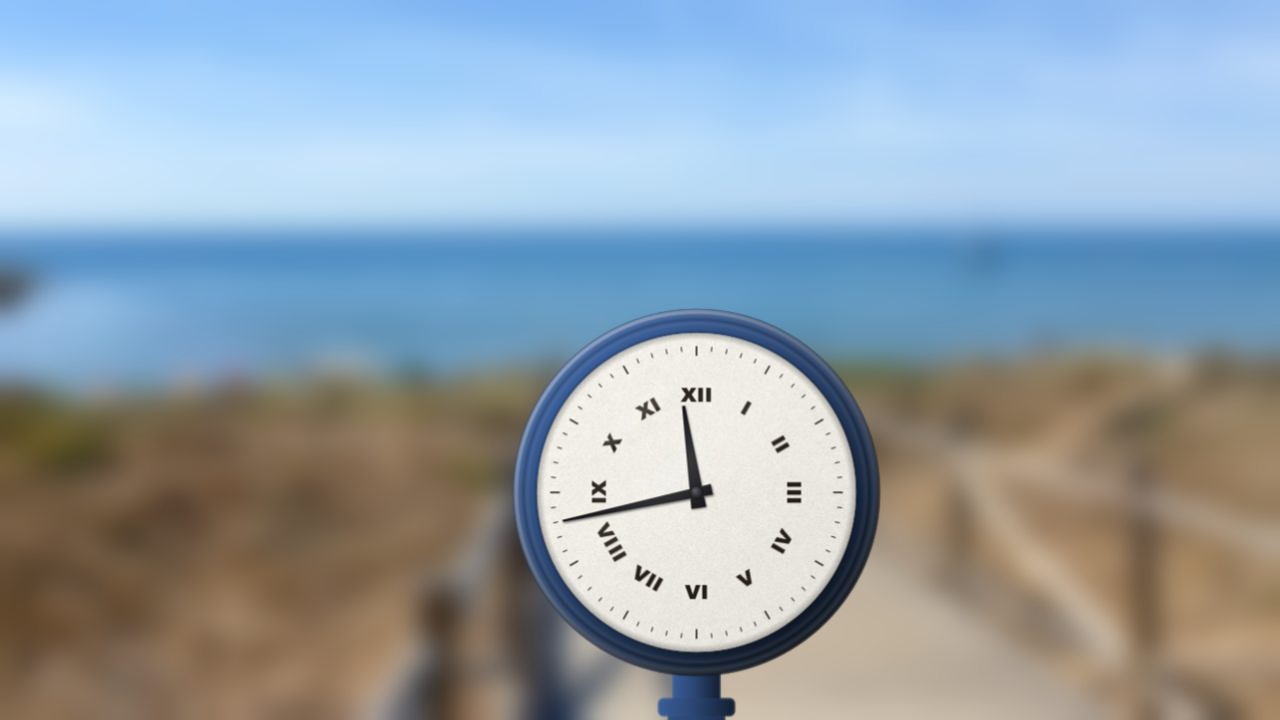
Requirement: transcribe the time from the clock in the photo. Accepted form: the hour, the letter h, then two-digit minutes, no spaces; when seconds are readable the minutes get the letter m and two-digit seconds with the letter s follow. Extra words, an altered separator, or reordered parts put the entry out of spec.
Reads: 11h43
